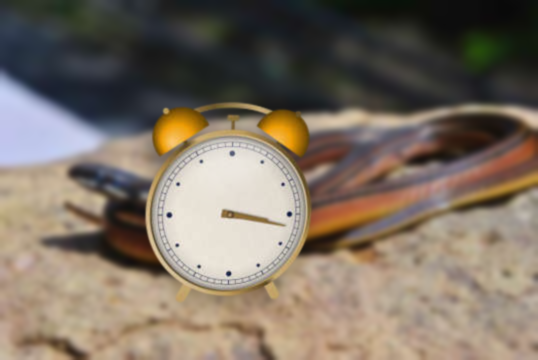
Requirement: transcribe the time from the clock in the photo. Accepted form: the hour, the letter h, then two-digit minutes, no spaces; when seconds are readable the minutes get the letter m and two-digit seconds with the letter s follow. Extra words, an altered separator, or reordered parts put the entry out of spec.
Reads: 3h17
